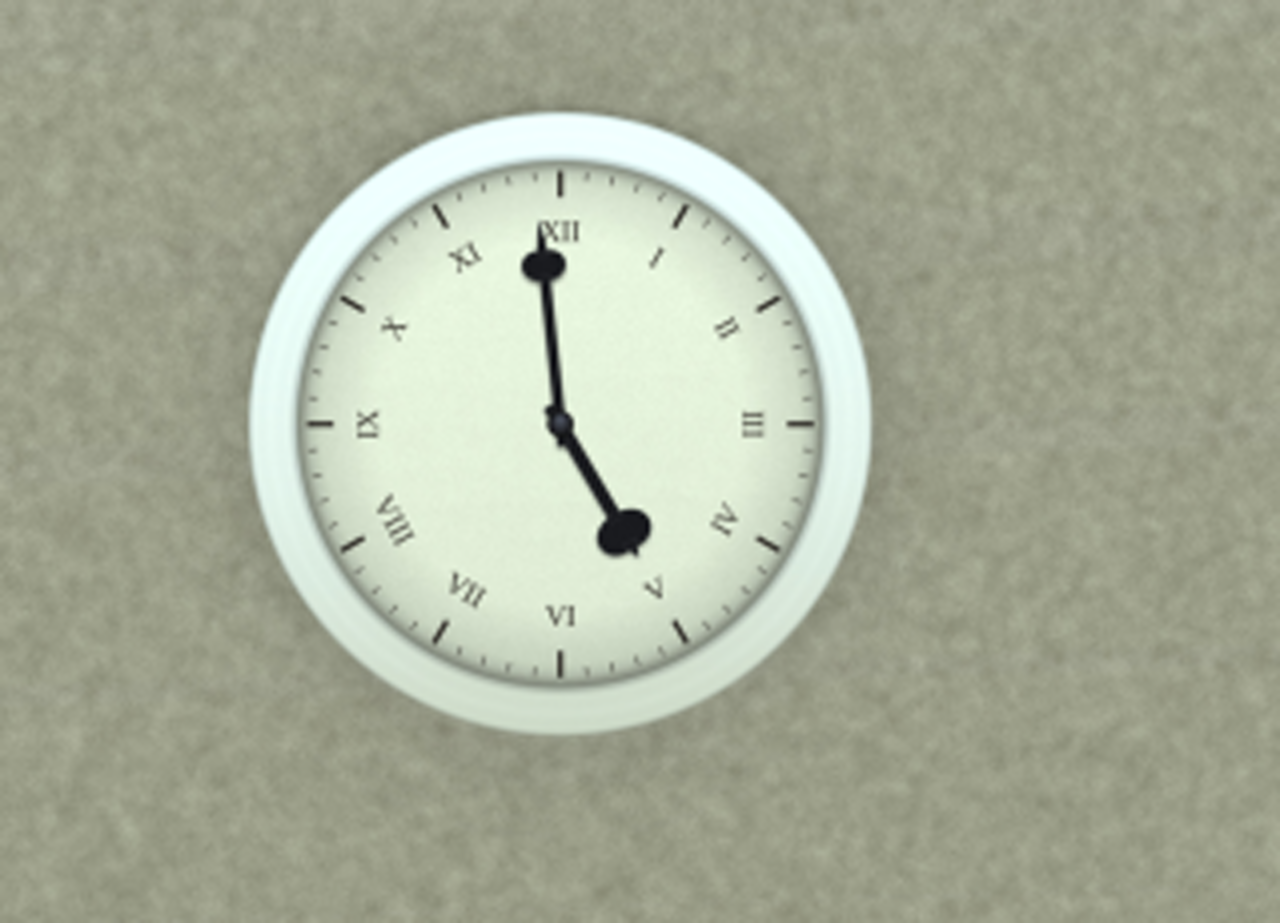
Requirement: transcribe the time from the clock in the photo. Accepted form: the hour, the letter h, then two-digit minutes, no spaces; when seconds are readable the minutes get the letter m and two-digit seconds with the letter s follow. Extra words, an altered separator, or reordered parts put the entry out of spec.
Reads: 4h59
